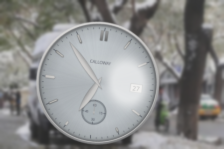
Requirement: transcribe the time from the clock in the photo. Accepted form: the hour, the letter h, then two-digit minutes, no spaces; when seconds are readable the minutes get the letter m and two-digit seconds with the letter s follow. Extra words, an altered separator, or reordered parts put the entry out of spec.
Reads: 6h53
